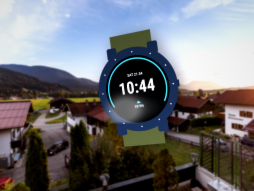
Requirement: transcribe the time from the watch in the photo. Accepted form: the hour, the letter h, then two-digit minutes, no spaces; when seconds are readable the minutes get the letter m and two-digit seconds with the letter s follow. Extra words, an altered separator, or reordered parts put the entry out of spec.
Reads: 10h44
